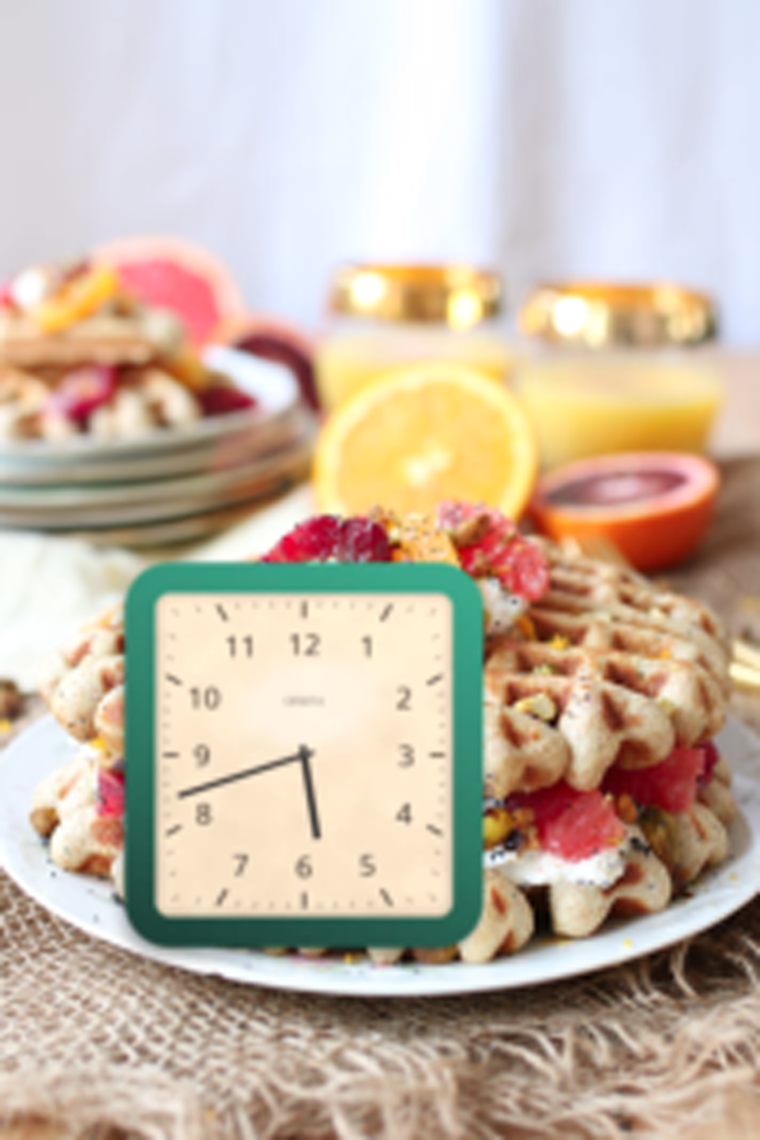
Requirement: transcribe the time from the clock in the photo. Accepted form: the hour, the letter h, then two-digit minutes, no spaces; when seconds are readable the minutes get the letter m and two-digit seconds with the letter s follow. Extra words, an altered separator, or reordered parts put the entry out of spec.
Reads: 5h42
